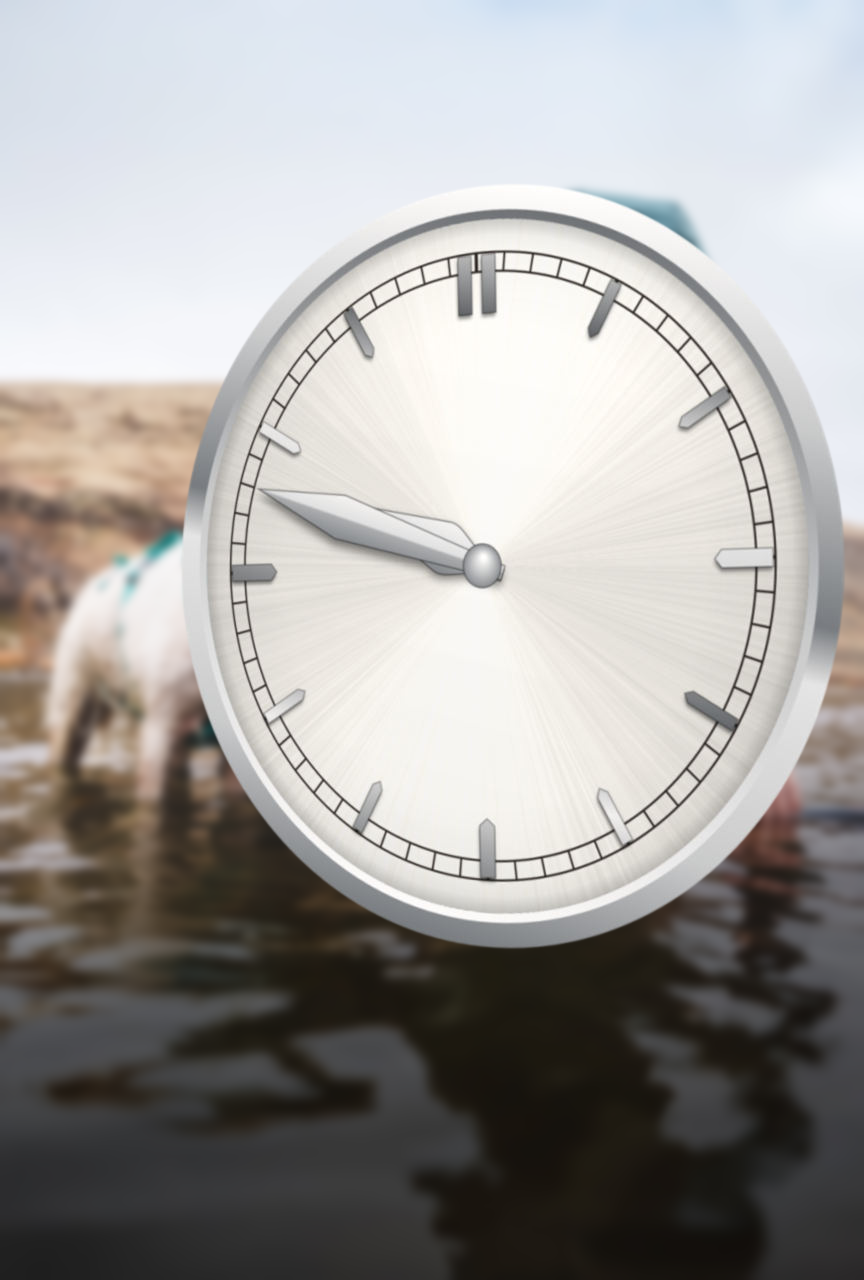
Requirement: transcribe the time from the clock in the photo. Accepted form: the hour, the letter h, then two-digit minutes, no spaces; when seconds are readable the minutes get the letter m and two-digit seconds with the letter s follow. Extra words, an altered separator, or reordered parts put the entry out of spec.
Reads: 9h48
